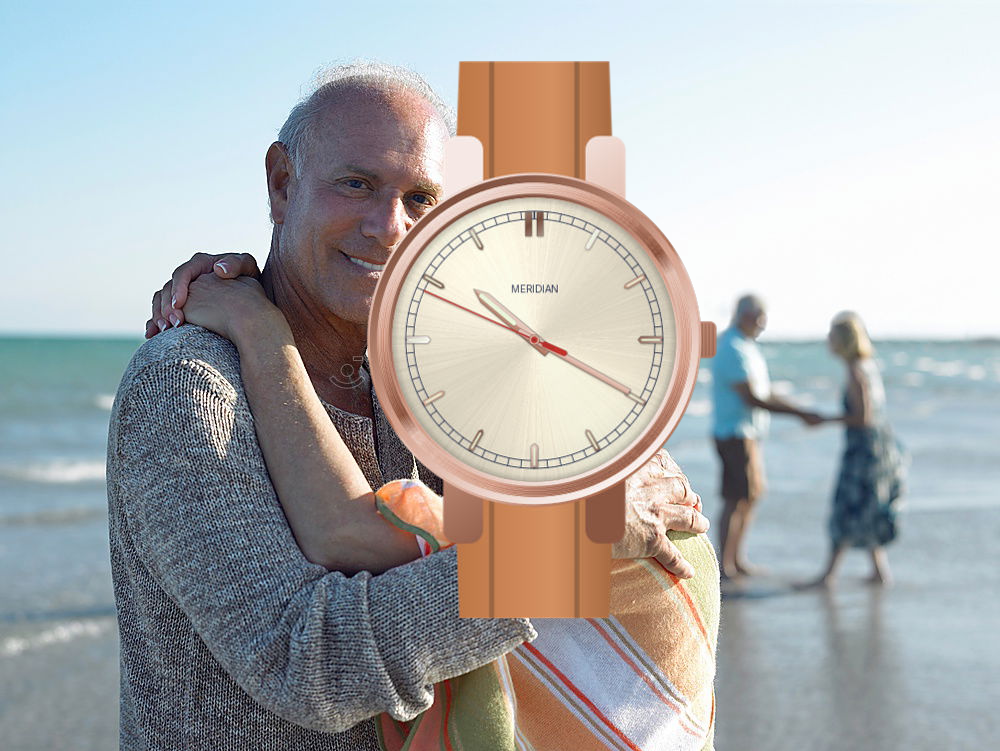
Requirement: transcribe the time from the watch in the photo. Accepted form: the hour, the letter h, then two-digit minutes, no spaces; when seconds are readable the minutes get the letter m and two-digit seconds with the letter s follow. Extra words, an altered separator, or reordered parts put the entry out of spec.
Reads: 10h19m49s
